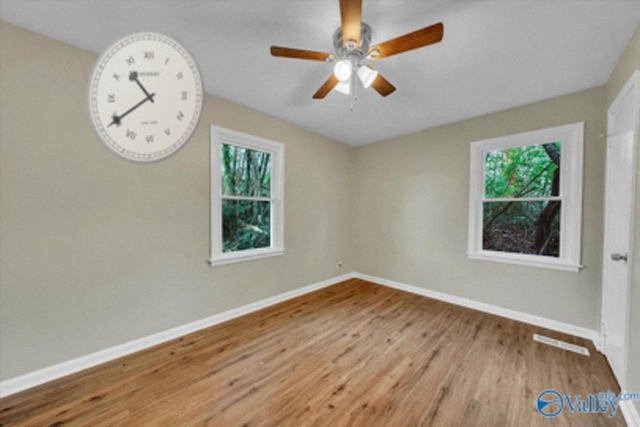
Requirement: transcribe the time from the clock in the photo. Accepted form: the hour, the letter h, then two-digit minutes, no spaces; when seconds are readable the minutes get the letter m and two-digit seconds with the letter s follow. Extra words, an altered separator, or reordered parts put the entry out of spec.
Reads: 10h40
